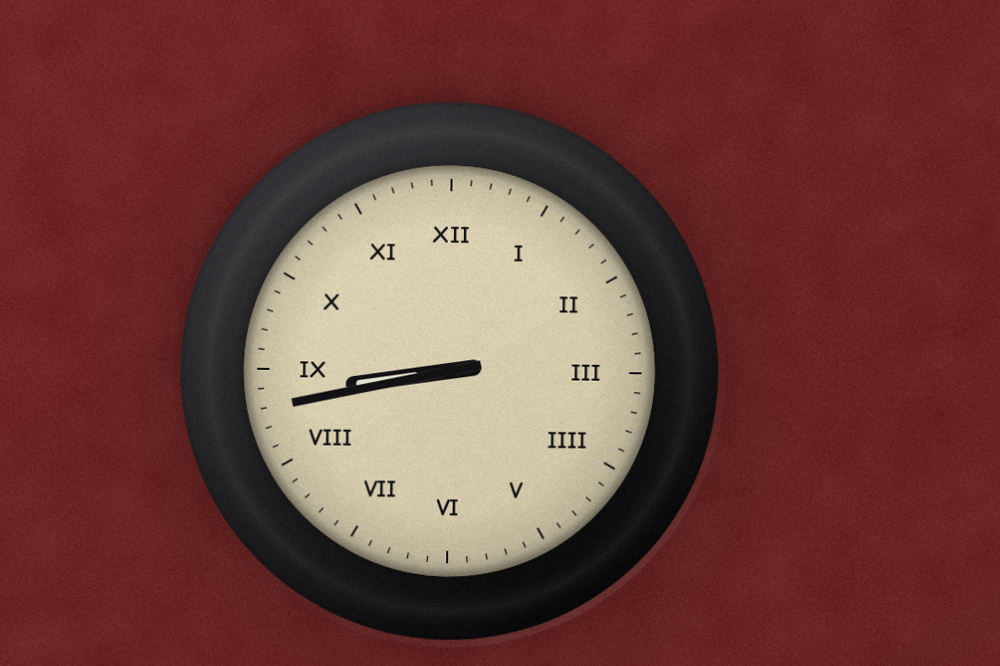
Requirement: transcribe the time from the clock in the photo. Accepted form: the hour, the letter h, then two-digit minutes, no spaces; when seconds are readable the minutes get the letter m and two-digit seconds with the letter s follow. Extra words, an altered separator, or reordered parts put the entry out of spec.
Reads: 8h43
